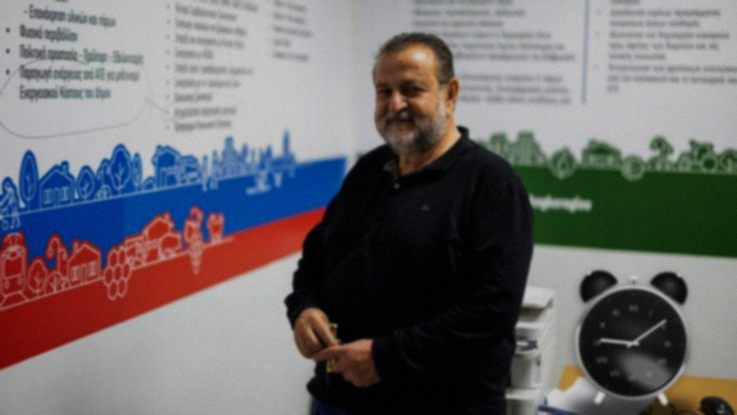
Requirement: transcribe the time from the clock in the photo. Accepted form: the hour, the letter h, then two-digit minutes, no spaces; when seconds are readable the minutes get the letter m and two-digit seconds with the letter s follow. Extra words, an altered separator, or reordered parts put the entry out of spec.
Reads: 9h09
